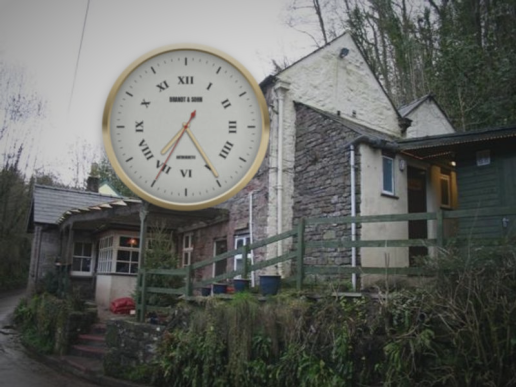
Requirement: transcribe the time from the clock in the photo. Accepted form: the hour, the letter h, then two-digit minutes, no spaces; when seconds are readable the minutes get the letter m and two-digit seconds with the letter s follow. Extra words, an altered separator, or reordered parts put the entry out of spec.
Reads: 7h24m35s
